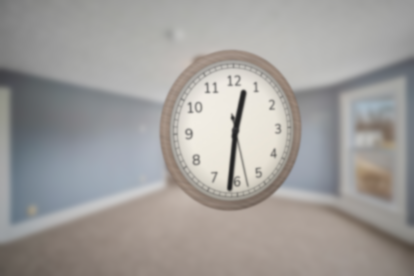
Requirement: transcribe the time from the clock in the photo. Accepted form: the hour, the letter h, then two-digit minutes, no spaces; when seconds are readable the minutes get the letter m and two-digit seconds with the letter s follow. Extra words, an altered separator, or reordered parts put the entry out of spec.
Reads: 12h31m28s
